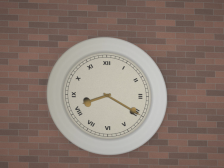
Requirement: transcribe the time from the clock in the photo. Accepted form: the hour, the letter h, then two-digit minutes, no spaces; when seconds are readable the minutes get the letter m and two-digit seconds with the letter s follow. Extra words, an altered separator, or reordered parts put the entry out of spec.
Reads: 8h20
